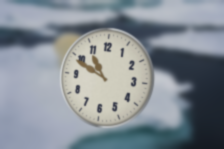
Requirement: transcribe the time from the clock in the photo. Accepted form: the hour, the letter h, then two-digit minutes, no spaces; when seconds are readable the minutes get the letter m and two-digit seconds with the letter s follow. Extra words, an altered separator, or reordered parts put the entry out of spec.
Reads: 10h49
